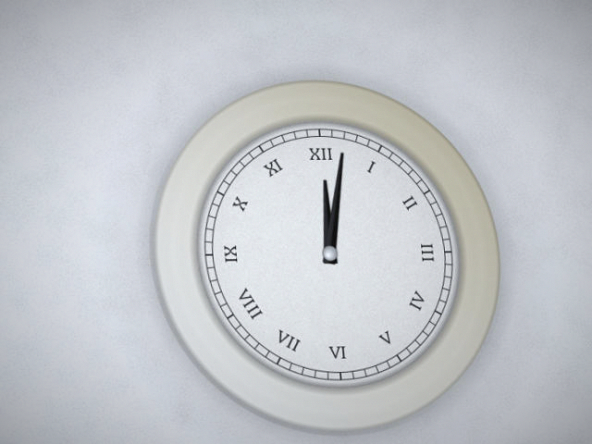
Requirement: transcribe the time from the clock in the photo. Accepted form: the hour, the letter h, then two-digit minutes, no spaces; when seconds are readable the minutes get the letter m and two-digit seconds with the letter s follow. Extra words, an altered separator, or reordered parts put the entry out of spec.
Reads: 12h02
